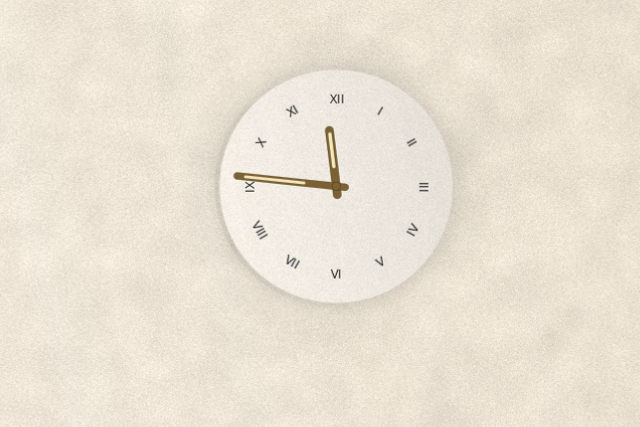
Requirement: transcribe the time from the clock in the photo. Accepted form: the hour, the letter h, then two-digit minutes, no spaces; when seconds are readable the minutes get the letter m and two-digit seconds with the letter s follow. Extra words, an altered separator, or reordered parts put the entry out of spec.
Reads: 11h46
